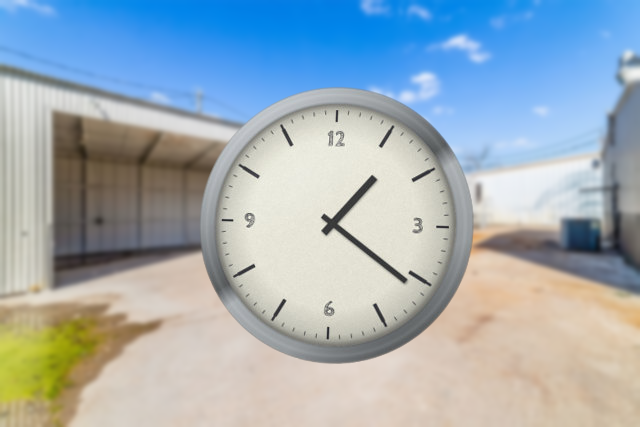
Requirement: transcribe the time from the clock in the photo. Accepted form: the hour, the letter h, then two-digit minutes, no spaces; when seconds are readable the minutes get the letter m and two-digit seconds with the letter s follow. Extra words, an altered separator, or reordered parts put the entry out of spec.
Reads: 1h21
